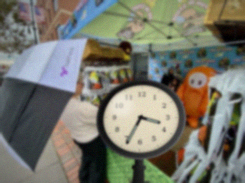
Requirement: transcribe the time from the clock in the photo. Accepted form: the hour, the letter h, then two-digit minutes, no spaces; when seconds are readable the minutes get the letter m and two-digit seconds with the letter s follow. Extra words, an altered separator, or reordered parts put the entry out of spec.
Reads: 3h34
